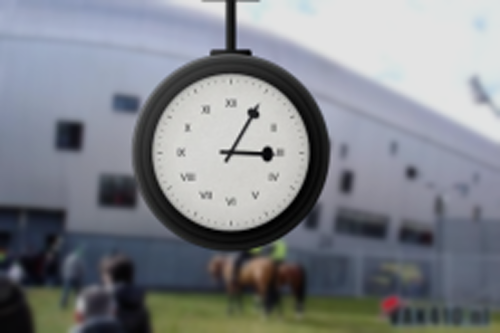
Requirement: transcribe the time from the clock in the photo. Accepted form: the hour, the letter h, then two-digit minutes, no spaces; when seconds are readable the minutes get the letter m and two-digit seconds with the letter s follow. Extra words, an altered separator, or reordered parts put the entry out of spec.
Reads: 3h05
